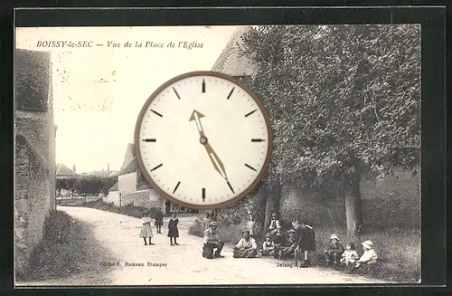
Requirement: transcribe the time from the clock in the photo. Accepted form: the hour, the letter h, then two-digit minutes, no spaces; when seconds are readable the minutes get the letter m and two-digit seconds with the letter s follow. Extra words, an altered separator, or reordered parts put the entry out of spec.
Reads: 11h25
